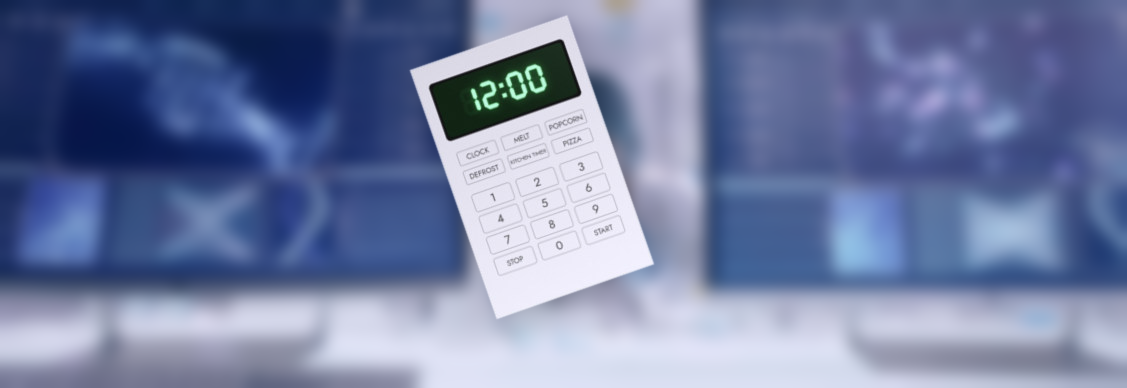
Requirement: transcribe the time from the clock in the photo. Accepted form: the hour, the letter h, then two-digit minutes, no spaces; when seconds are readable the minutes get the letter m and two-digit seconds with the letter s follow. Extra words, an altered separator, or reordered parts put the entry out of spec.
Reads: 12h00
